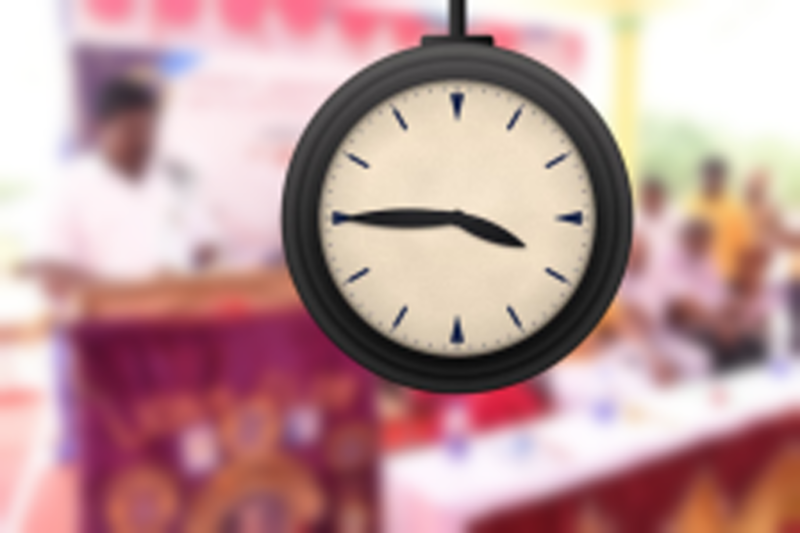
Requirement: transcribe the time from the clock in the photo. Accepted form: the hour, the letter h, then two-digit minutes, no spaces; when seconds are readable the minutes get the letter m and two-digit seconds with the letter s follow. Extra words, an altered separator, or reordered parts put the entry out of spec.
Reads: 3h45
